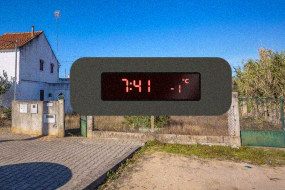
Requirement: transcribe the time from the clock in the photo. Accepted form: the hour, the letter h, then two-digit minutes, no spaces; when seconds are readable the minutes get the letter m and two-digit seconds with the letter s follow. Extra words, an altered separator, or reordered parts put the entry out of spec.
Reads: 7h41
